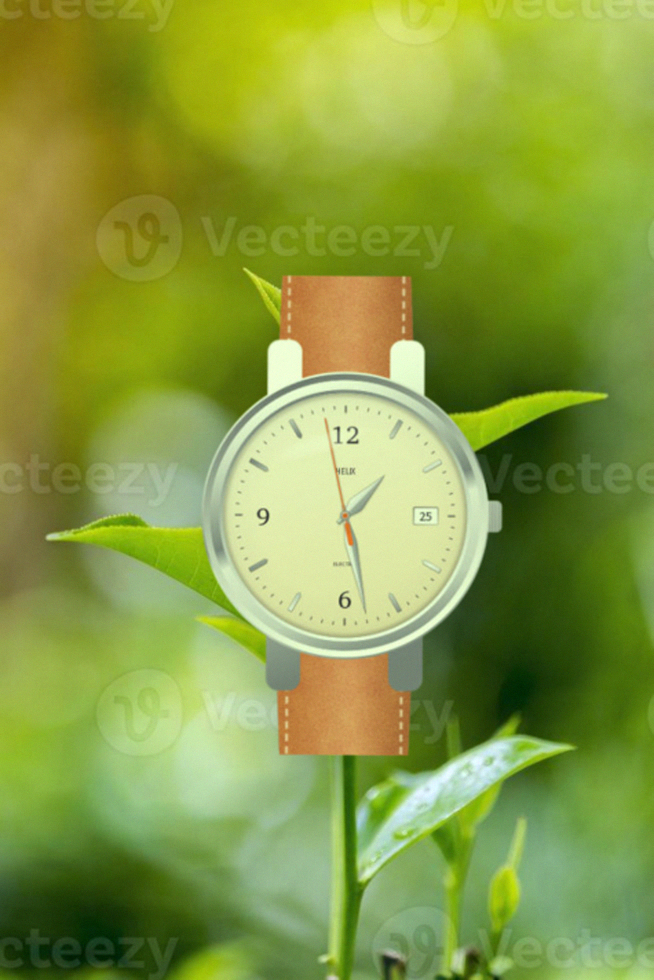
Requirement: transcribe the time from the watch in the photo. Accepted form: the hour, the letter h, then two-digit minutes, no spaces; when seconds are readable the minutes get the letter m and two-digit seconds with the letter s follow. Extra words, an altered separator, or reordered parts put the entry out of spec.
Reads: 1h27m58s
